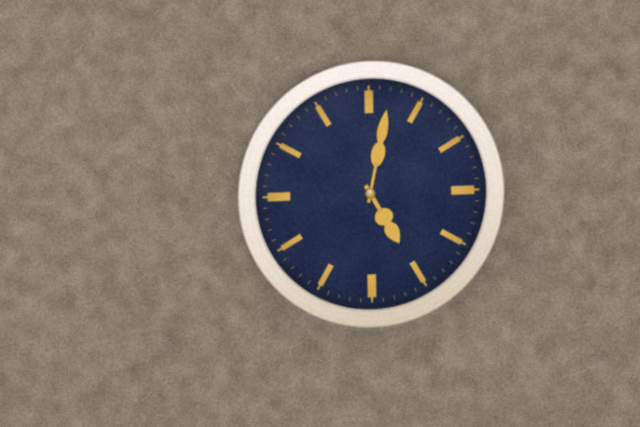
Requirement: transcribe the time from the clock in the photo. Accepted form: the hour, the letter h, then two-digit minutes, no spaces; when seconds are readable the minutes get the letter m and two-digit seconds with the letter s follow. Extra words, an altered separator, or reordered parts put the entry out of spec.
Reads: 5h02
